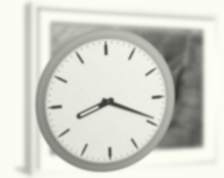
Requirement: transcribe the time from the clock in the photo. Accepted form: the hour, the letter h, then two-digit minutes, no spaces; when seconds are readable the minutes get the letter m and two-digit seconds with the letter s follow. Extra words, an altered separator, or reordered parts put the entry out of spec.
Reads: 8h19
